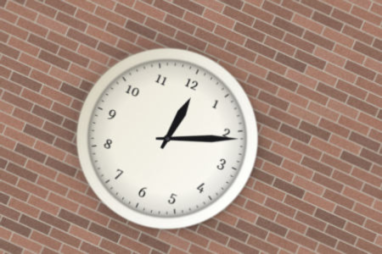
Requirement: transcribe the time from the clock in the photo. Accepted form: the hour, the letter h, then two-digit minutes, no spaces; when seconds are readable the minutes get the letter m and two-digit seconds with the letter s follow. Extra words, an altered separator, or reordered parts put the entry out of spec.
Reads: 12h11
